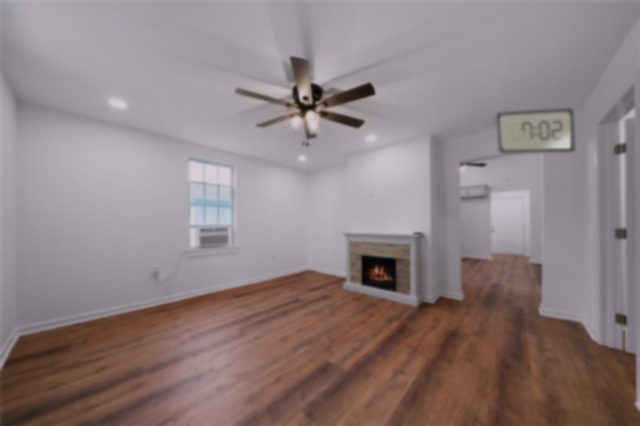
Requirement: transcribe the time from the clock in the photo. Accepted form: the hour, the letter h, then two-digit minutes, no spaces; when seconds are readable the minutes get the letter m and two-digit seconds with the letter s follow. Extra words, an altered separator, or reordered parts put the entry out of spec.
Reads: 7h02
